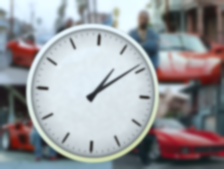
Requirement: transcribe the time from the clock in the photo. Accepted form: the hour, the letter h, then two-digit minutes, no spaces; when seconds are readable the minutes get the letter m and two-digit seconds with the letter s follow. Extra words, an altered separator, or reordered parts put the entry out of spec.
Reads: 1h09
